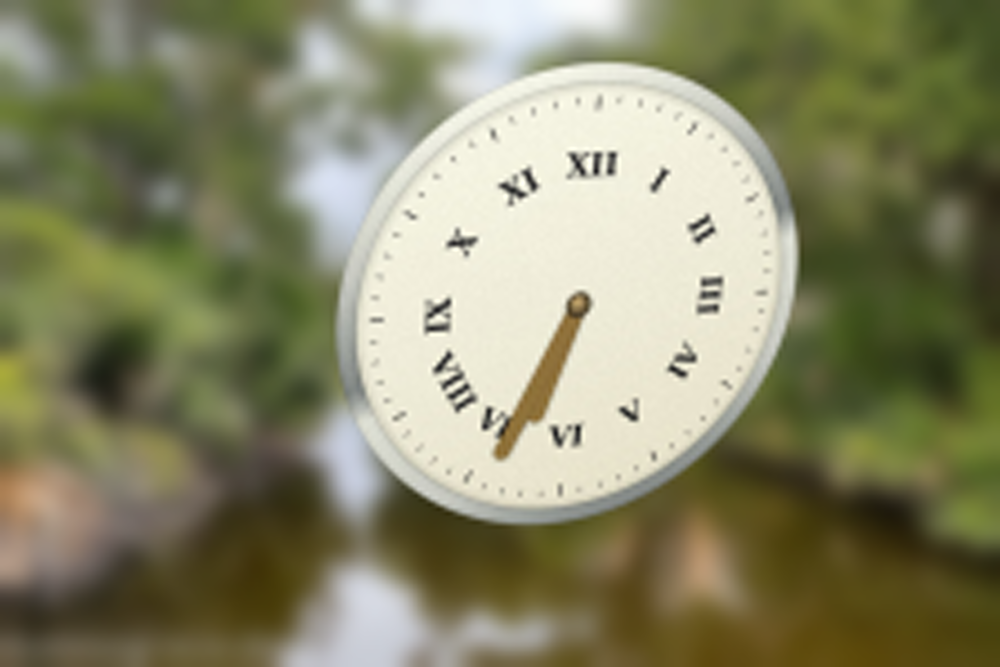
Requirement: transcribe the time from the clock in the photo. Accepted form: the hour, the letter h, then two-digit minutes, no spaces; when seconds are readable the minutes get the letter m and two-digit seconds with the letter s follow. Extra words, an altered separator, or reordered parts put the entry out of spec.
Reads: 6h34
